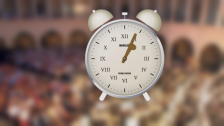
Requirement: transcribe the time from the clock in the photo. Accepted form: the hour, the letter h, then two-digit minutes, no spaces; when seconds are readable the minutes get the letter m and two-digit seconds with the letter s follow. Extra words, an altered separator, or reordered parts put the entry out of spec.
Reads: 1h04
